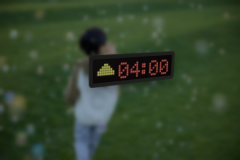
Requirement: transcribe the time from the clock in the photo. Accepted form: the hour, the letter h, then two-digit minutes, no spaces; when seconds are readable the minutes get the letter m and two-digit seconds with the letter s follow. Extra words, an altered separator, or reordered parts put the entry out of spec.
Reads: 4h00
